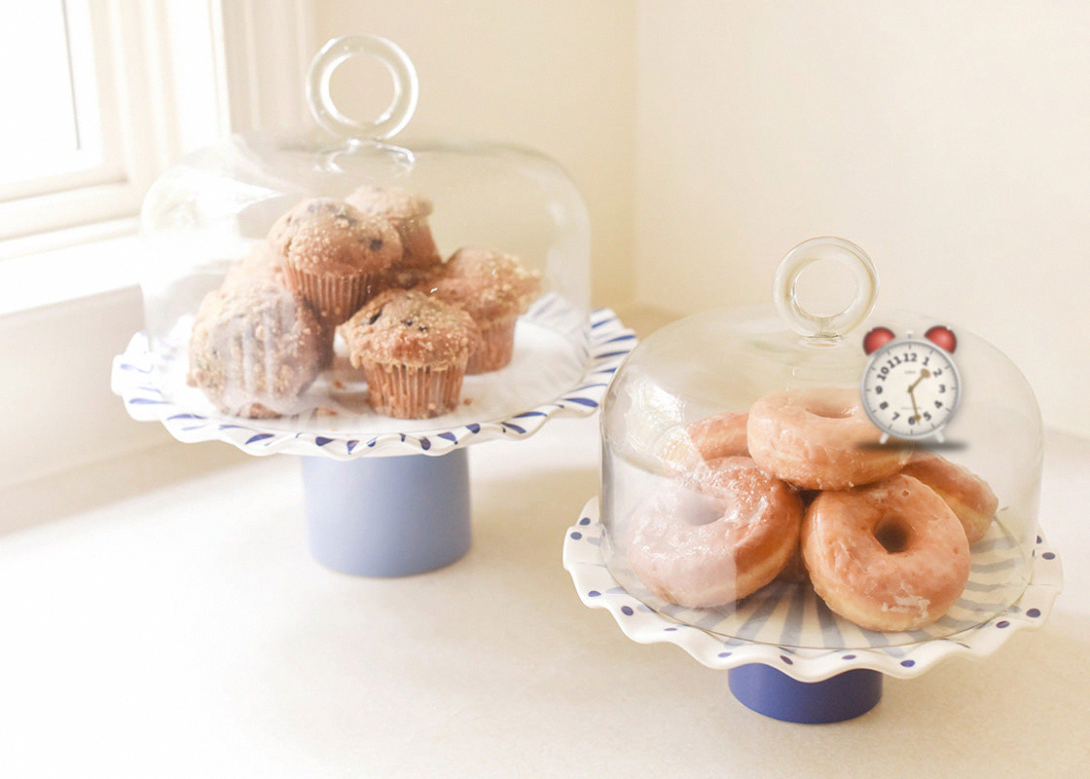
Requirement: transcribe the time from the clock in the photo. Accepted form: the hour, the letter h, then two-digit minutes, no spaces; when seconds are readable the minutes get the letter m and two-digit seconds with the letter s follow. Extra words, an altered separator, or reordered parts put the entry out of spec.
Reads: 1h28
